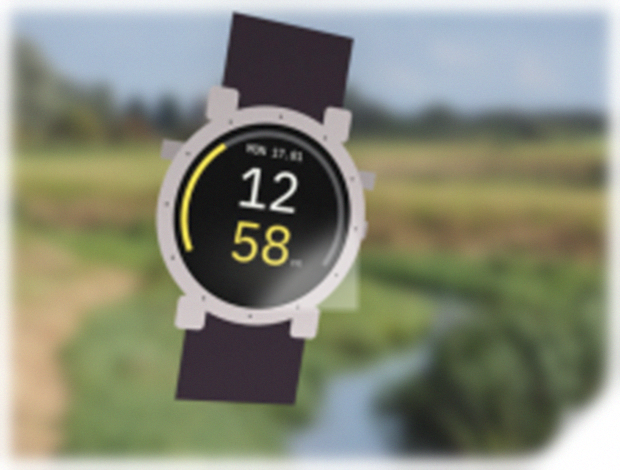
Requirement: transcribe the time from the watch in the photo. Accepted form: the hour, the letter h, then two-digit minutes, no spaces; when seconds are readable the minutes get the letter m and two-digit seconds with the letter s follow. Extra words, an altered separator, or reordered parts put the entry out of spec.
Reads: 12h58
